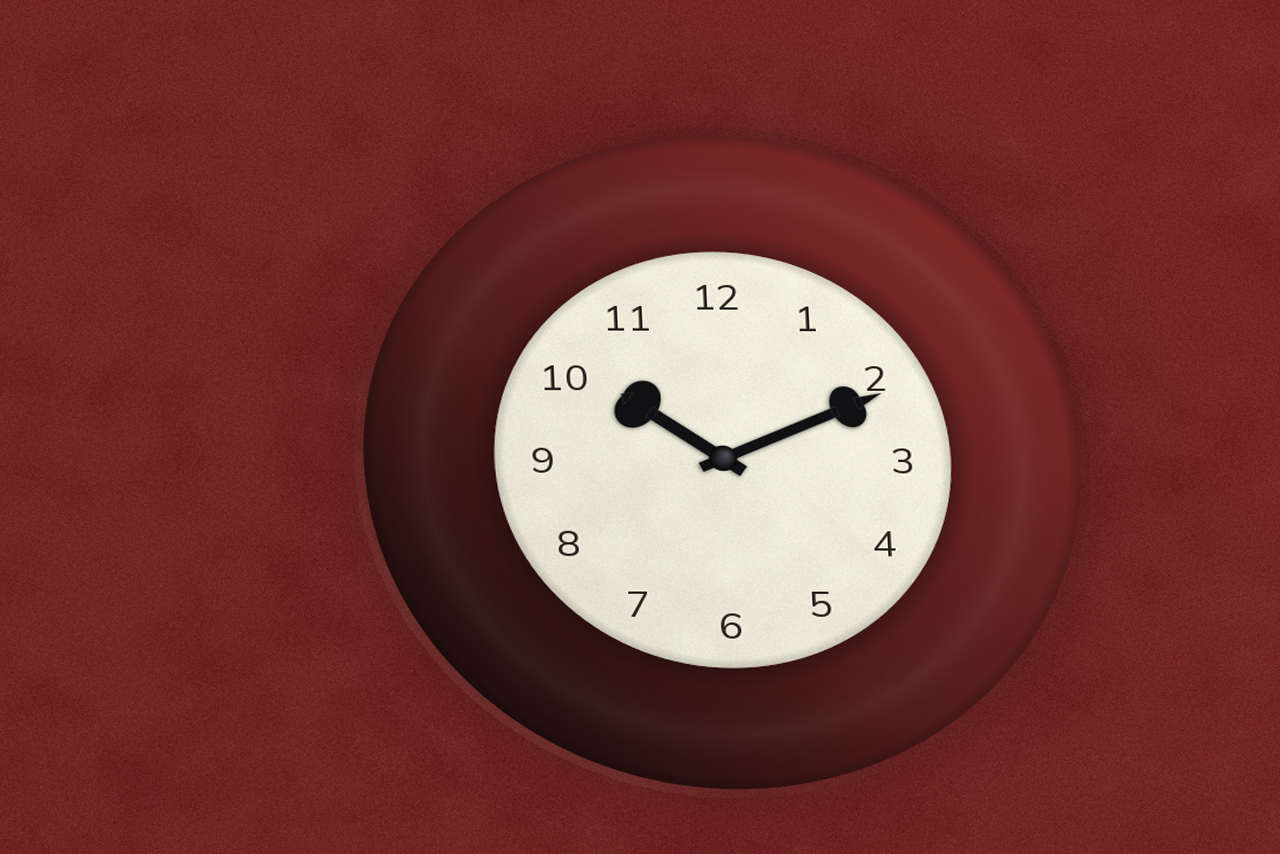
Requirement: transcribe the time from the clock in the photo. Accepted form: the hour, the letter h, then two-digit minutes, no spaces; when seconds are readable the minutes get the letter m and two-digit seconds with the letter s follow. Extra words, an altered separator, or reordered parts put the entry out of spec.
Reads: 10h11
